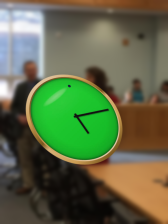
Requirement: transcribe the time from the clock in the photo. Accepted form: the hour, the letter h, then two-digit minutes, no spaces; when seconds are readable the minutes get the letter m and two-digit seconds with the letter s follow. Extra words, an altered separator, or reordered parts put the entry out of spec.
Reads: 5h13
